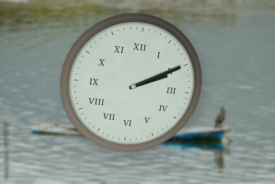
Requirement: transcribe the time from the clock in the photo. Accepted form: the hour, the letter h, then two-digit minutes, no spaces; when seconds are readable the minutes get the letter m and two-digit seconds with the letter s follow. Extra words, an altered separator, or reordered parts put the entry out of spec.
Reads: 2h10
